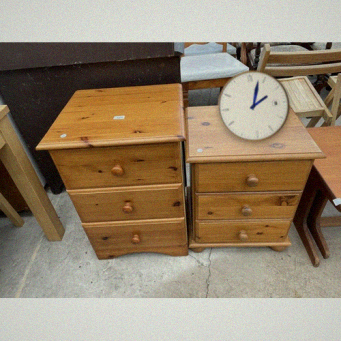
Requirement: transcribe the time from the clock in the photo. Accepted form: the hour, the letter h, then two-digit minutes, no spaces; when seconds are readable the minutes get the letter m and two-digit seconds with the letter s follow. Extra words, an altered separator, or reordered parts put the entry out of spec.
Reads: 2h03
